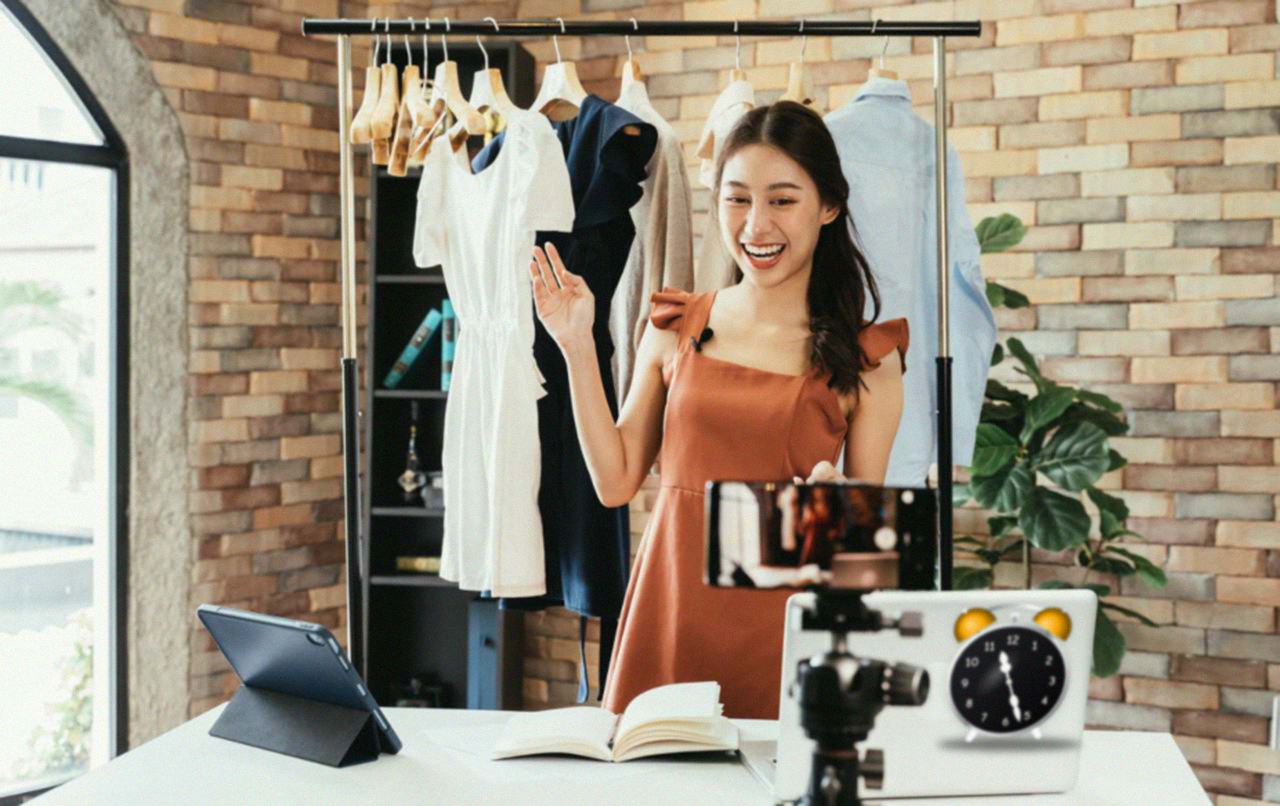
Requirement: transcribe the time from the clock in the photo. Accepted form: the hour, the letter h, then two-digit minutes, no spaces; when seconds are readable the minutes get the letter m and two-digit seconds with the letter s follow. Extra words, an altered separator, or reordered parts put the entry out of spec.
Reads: 11h27
